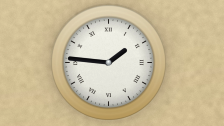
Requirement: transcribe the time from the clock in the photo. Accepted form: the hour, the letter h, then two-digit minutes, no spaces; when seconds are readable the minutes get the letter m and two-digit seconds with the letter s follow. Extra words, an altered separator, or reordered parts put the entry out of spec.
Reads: 1h46
